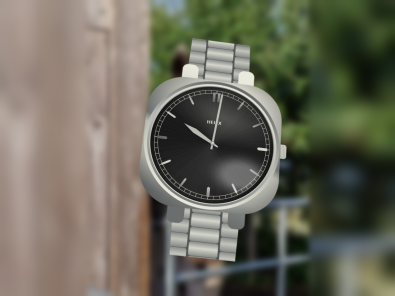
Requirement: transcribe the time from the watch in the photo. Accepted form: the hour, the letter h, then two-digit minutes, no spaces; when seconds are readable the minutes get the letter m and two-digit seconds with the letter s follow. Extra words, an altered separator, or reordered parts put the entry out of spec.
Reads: 10h01
